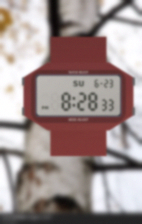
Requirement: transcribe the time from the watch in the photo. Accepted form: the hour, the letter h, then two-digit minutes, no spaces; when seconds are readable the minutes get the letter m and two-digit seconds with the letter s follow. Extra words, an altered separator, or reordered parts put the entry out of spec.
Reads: 8h28m33s
